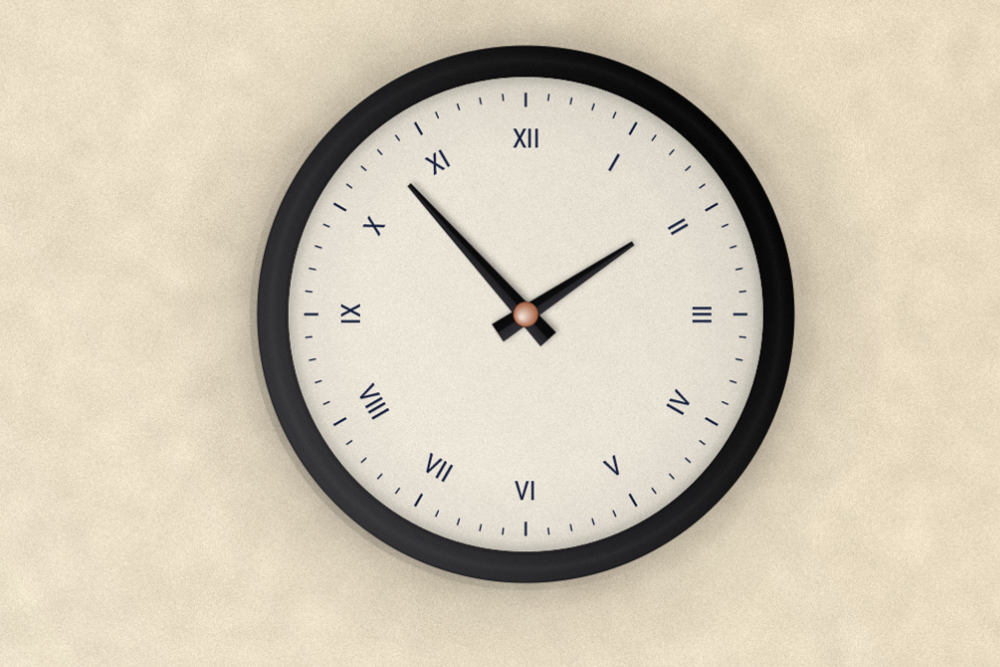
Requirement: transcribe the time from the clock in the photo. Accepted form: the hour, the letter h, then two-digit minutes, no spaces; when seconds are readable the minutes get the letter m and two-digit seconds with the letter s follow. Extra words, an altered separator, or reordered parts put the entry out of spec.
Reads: 1h53
